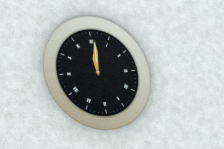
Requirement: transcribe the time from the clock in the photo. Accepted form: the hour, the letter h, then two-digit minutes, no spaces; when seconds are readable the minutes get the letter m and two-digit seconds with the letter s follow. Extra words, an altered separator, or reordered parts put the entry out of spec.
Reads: 12h01
